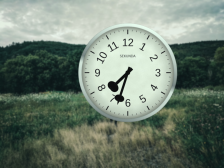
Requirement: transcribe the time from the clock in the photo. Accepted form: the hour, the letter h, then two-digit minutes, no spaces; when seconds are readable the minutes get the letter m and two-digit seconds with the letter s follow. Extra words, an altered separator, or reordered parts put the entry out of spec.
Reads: 7h33
